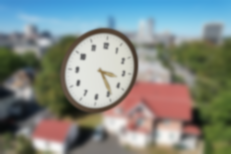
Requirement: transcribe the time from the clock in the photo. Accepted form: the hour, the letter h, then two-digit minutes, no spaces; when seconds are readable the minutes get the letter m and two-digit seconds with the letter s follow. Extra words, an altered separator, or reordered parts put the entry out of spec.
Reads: 3h24
